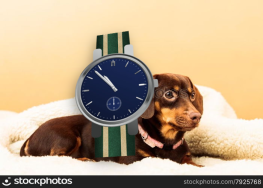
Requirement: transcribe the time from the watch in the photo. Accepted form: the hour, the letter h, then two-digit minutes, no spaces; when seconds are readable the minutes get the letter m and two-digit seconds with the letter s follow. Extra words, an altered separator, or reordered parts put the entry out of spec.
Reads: 10h53
